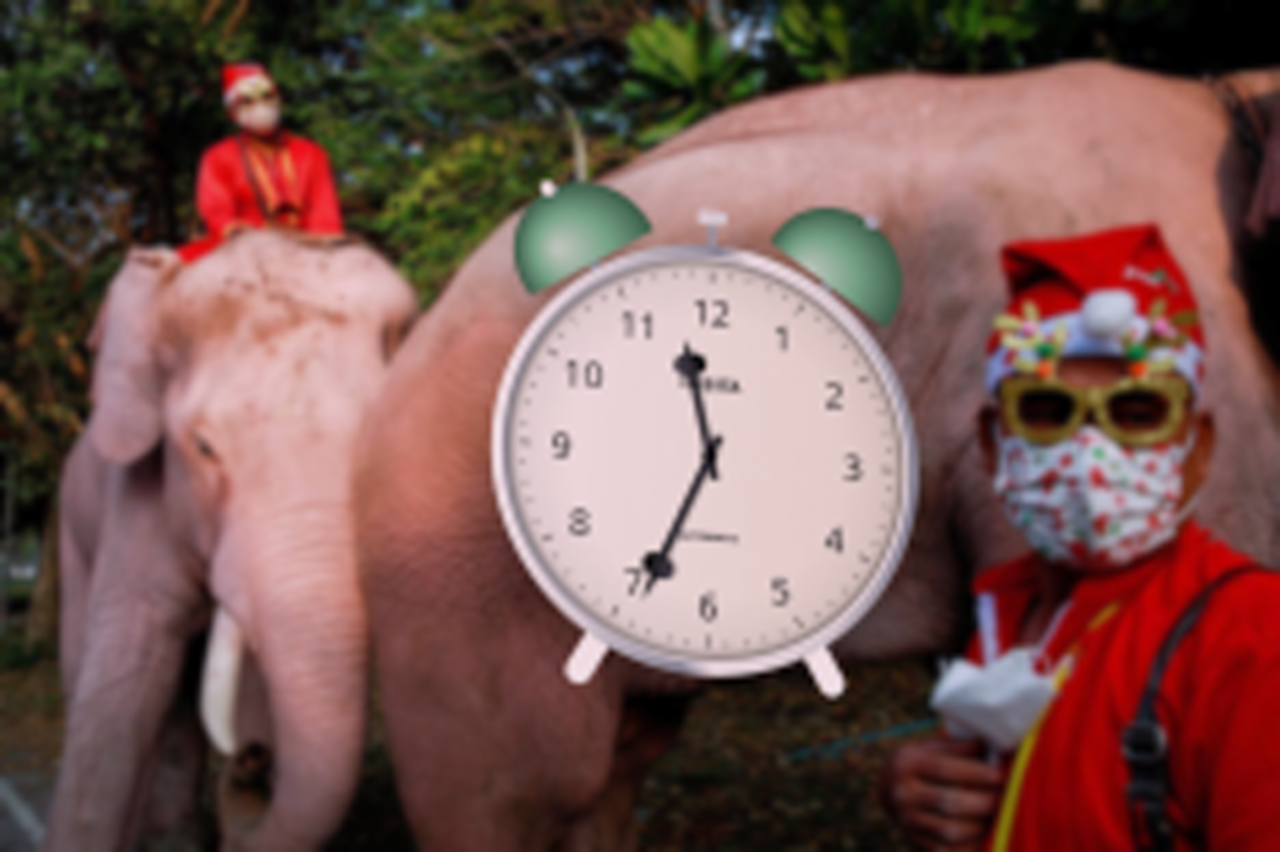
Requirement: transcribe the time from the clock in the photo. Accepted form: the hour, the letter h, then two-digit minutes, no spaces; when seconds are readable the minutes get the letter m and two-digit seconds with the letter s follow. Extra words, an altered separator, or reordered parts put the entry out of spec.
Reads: 11h34
